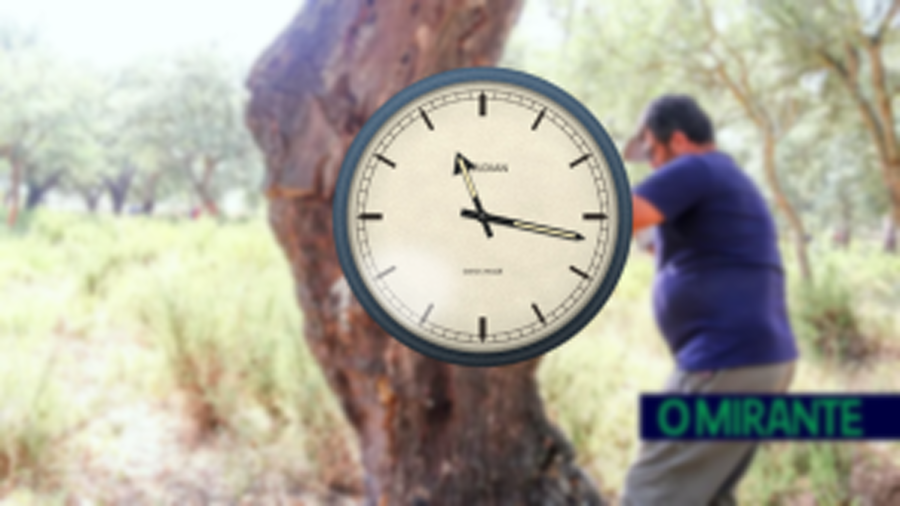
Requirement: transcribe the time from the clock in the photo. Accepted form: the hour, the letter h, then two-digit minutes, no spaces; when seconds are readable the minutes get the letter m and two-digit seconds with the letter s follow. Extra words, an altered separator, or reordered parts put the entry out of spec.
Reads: 11h17
